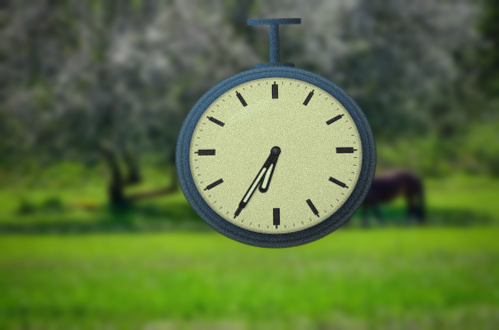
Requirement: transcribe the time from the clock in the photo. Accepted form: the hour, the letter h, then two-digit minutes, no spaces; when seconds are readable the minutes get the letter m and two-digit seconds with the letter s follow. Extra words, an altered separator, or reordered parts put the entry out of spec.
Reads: 6h35
